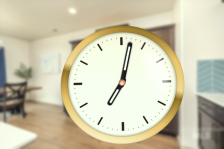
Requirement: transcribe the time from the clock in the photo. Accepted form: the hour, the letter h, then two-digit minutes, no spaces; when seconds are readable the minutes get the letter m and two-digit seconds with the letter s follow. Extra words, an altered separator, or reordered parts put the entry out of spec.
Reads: 7h02
